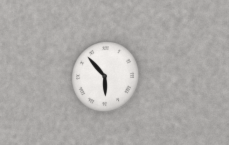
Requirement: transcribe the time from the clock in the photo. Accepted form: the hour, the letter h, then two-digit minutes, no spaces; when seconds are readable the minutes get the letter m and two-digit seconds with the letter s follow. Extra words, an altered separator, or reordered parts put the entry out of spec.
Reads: 5h53
